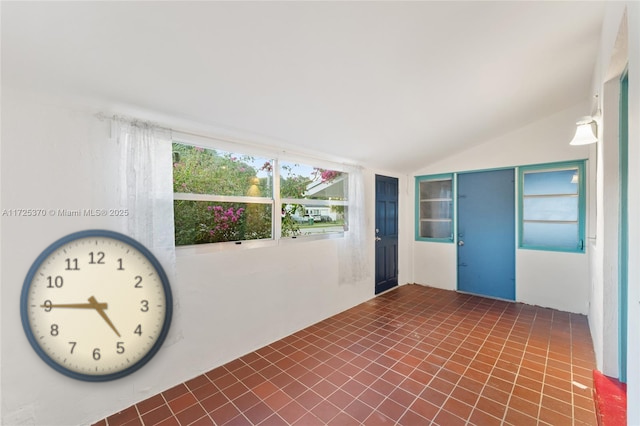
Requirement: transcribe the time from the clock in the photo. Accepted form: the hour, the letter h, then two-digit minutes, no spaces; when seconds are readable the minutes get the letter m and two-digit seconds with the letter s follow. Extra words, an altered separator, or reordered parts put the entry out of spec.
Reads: 4h45
